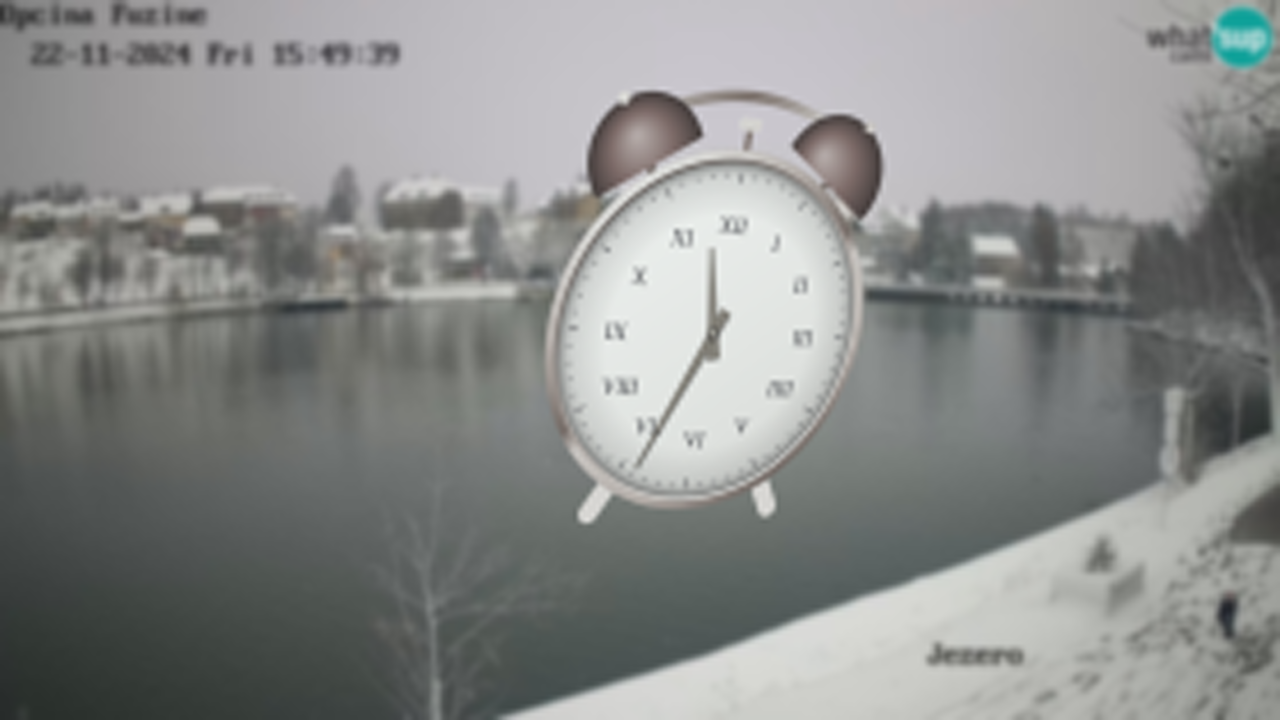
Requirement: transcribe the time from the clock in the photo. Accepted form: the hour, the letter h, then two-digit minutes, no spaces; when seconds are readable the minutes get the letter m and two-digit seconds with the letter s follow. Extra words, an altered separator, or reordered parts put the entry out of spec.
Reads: 11h34
